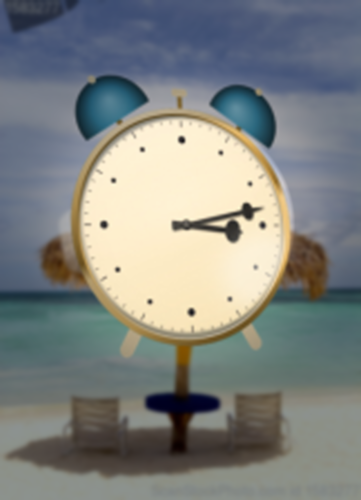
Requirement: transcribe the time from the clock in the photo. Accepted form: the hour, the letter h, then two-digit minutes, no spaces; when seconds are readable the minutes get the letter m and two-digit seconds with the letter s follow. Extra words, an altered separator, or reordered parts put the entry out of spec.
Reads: 3h13
